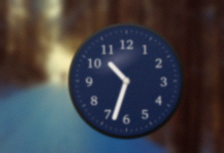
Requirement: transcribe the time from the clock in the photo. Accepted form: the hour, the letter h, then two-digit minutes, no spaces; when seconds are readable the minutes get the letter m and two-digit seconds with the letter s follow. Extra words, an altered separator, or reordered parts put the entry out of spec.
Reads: 10h33
